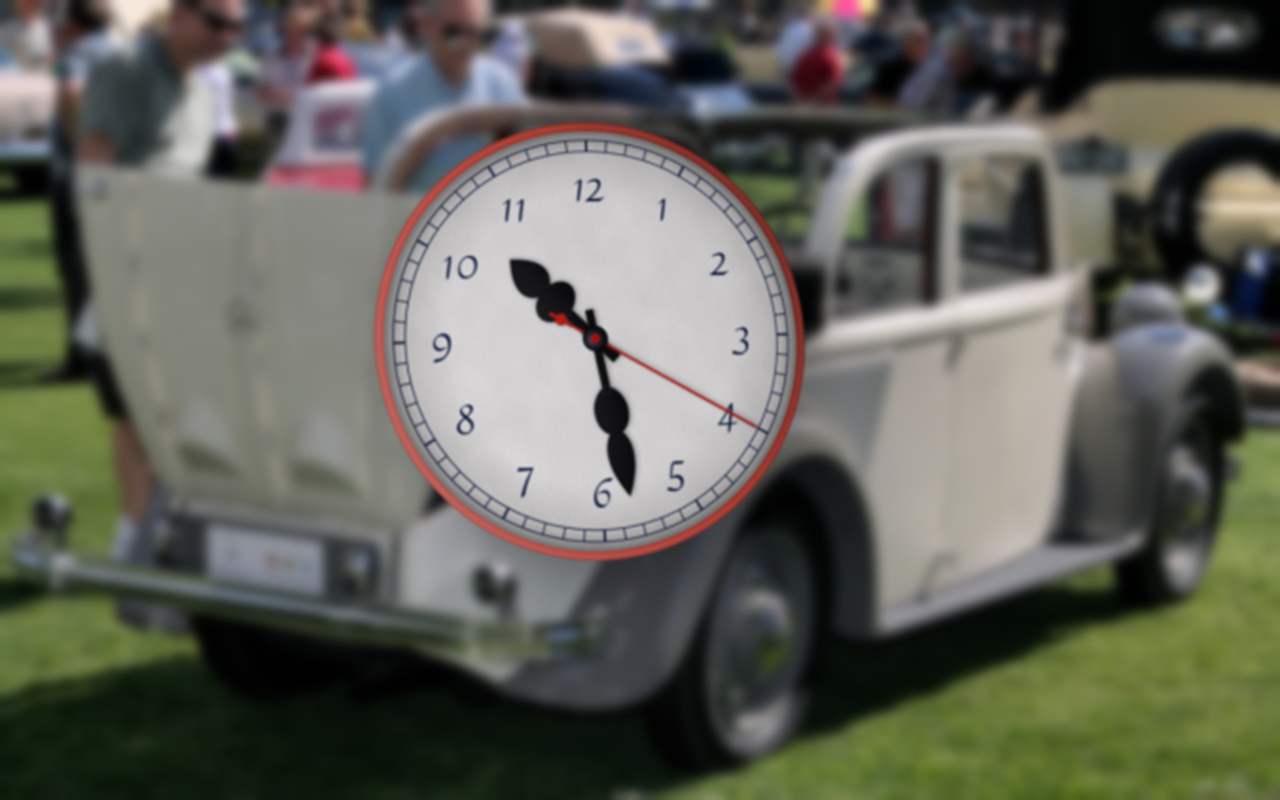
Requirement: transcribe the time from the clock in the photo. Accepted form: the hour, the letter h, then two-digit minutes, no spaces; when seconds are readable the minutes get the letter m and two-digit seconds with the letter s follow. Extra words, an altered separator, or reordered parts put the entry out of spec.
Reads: 10h28m20s
